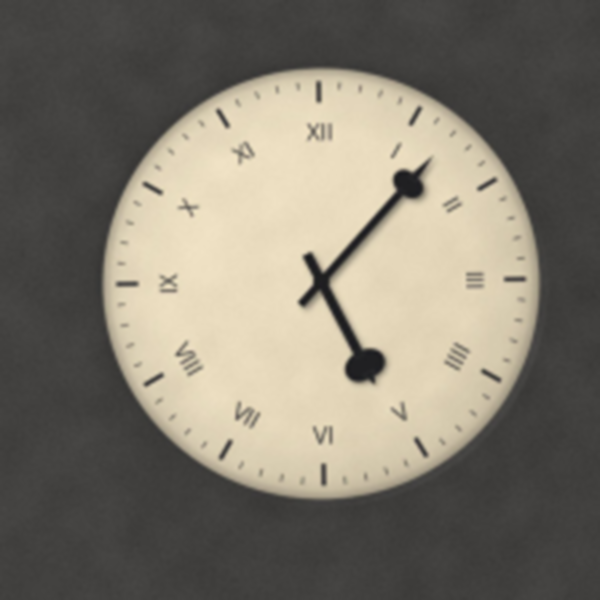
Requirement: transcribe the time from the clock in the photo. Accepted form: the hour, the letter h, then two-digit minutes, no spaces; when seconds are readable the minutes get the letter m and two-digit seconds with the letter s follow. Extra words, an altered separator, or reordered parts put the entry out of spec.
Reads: 5h07
